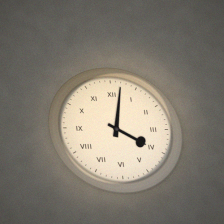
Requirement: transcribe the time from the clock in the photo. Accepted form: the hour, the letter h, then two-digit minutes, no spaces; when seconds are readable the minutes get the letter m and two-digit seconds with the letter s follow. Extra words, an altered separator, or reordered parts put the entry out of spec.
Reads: 4h02
